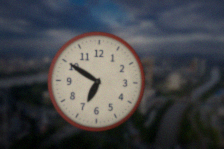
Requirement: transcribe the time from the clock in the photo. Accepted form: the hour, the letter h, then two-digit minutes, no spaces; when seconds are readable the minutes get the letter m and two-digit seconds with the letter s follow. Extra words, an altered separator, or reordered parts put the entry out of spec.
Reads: 6h50
